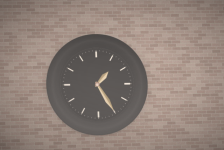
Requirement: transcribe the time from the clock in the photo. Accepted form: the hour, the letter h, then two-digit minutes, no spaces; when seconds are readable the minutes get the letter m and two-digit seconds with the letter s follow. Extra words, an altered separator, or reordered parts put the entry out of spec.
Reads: 1h25
